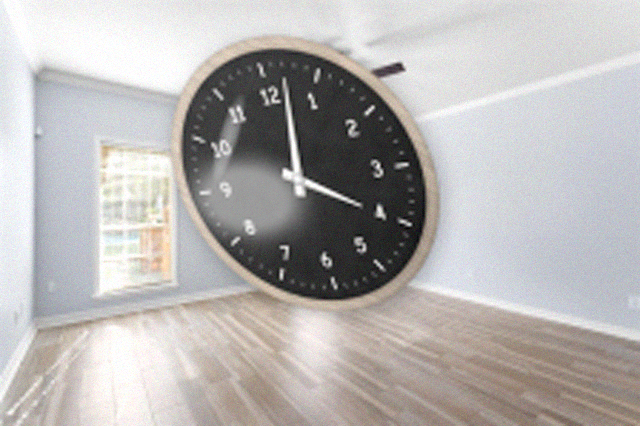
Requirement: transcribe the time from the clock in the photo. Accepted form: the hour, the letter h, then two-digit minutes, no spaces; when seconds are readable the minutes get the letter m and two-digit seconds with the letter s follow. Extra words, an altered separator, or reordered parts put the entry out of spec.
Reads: 4h02
